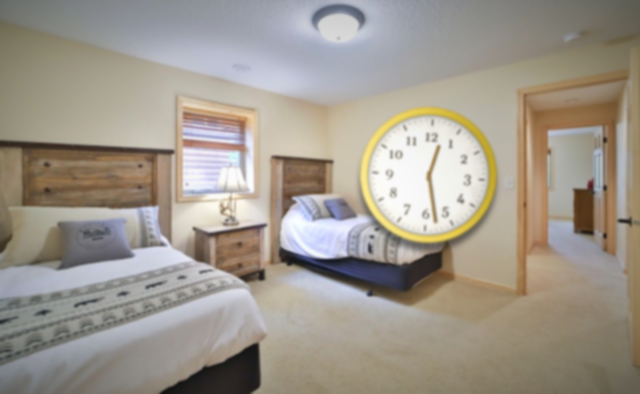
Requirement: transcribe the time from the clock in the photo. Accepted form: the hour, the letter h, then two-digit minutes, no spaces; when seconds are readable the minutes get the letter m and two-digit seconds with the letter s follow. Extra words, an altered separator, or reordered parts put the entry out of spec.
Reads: 12h28
